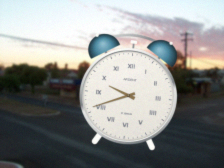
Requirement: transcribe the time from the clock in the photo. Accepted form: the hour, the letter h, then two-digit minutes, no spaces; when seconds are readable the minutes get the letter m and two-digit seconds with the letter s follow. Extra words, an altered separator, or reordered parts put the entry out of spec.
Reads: 9h41
